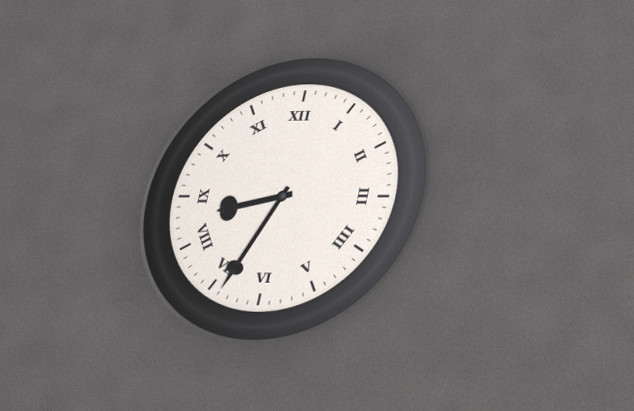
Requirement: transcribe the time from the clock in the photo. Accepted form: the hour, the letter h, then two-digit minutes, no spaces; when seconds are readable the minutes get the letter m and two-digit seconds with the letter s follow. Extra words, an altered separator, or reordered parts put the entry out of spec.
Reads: 8h34
